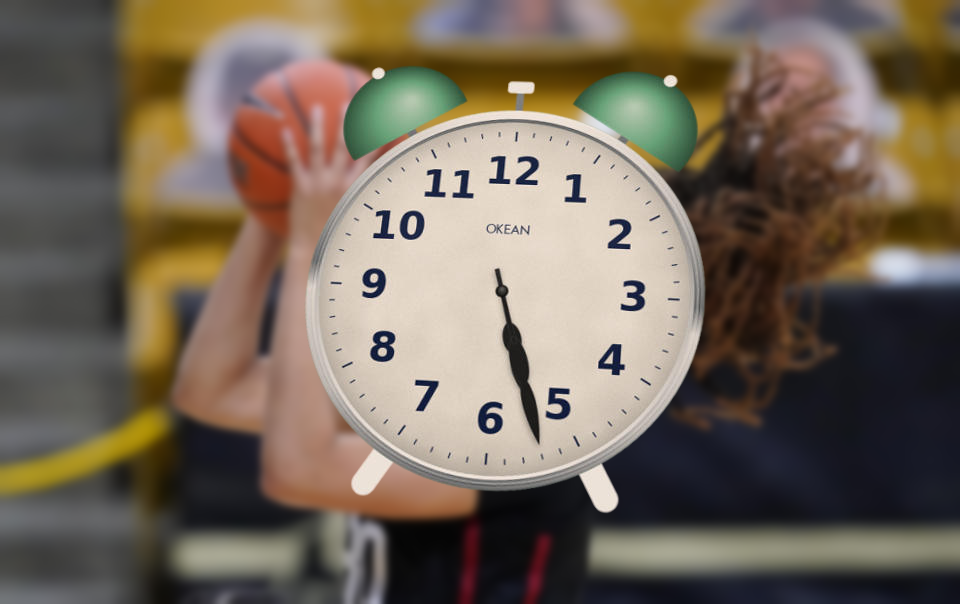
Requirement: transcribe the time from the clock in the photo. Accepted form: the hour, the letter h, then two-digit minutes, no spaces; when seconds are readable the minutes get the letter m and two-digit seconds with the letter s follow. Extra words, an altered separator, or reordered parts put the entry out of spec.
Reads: 5h27
